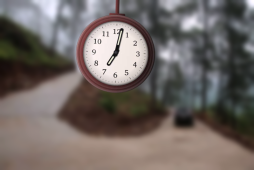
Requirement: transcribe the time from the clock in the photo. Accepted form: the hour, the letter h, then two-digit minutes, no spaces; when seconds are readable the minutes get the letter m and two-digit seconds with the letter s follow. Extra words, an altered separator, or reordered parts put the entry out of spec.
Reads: 7h02
